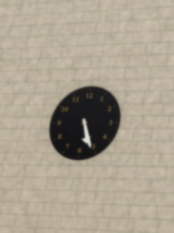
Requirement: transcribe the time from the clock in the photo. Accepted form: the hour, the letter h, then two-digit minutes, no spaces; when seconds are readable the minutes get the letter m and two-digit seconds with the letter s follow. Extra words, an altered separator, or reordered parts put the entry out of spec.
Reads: 5h26
